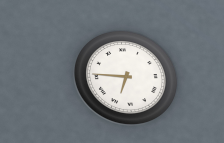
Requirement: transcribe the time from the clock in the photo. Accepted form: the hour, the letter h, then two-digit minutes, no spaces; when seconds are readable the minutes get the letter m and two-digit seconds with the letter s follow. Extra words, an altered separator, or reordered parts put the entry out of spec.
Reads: 6h46
